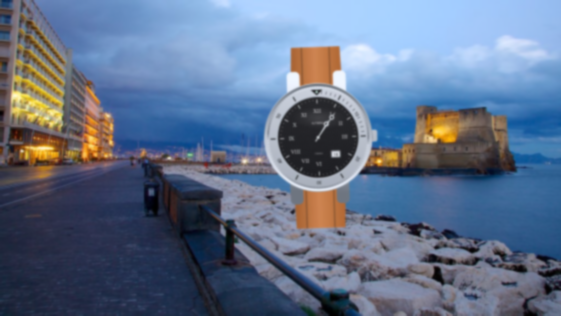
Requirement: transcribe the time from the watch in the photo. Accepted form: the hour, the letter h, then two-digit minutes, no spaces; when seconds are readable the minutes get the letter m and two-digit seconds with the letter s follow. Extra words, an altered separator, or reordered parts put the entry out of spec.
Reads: 1h06
